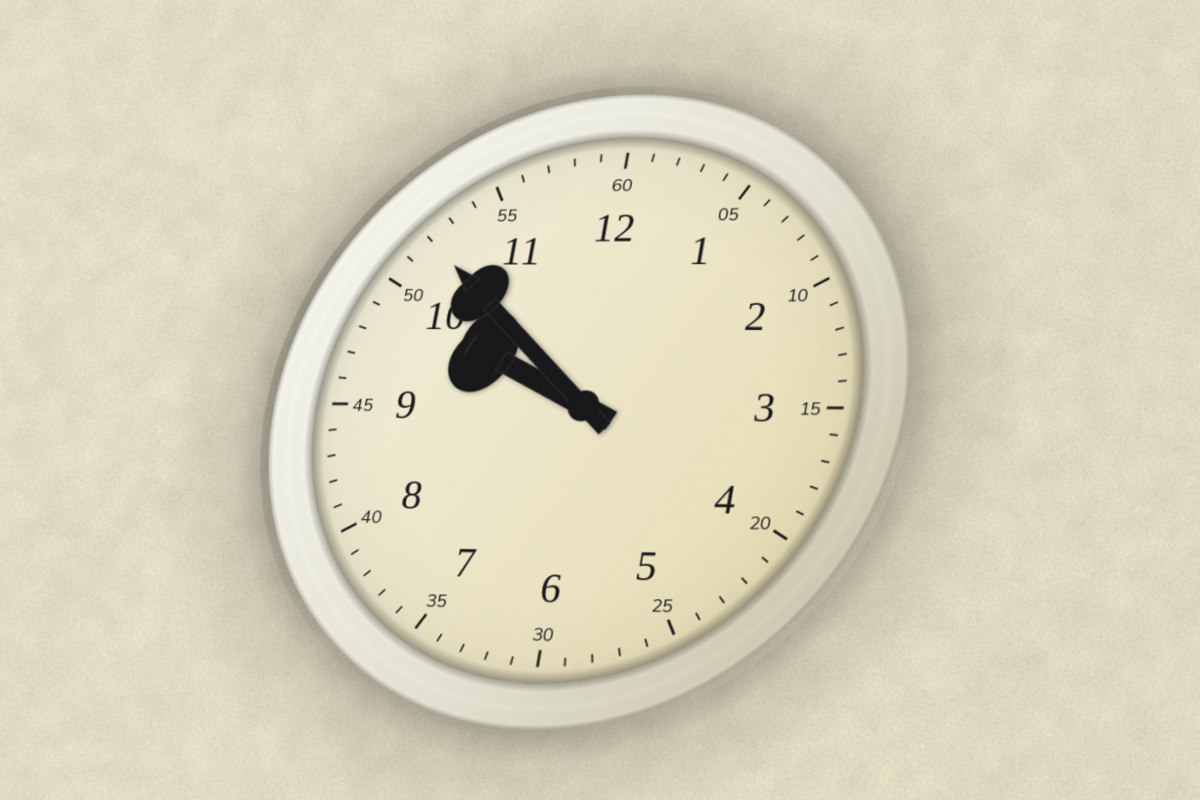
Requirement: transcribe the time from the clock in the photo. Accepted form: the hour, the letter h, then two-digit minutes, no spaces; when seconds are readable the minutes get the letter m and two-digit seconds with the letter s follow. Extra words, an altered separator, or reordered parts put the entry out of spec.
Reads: 9h52
